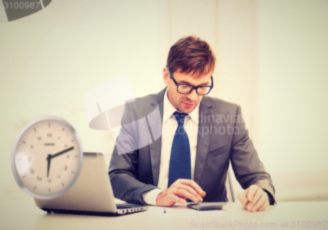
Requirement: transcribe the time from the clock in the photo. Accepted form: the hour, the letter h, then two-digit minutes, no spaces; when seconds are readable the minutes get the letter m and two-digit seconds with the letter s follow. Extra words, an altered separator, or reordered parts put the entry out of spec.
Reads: 6h12
